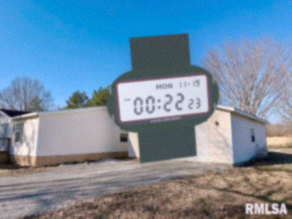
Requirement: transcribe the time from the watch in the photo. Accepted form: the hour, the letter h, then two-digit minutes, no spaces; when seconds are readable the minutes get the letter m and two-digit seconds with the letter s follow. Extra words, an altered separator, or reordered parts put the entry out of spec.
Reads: 0h22m23s
